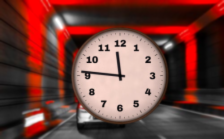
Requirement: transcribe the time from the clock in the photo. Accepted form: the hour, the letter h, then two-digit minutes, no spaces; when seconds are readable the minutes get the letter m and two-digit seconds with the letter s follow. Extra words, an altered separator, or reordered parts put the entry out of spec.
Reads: 11h46
